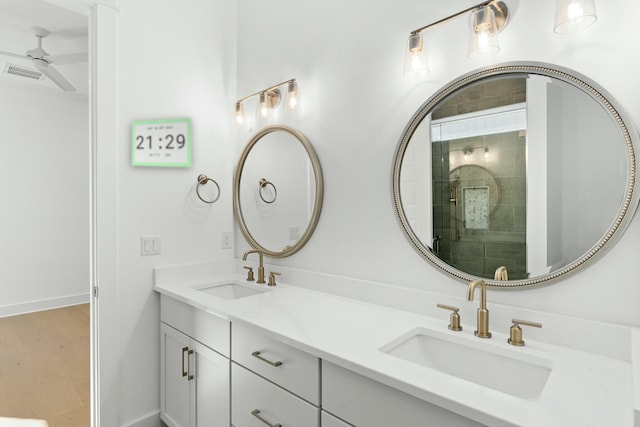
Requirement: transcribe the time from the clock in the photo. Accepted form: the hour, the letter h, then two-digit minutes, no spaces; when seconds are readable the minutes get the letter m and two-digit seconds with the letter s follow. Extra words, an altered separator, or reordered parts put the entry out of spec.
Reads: 21h29
